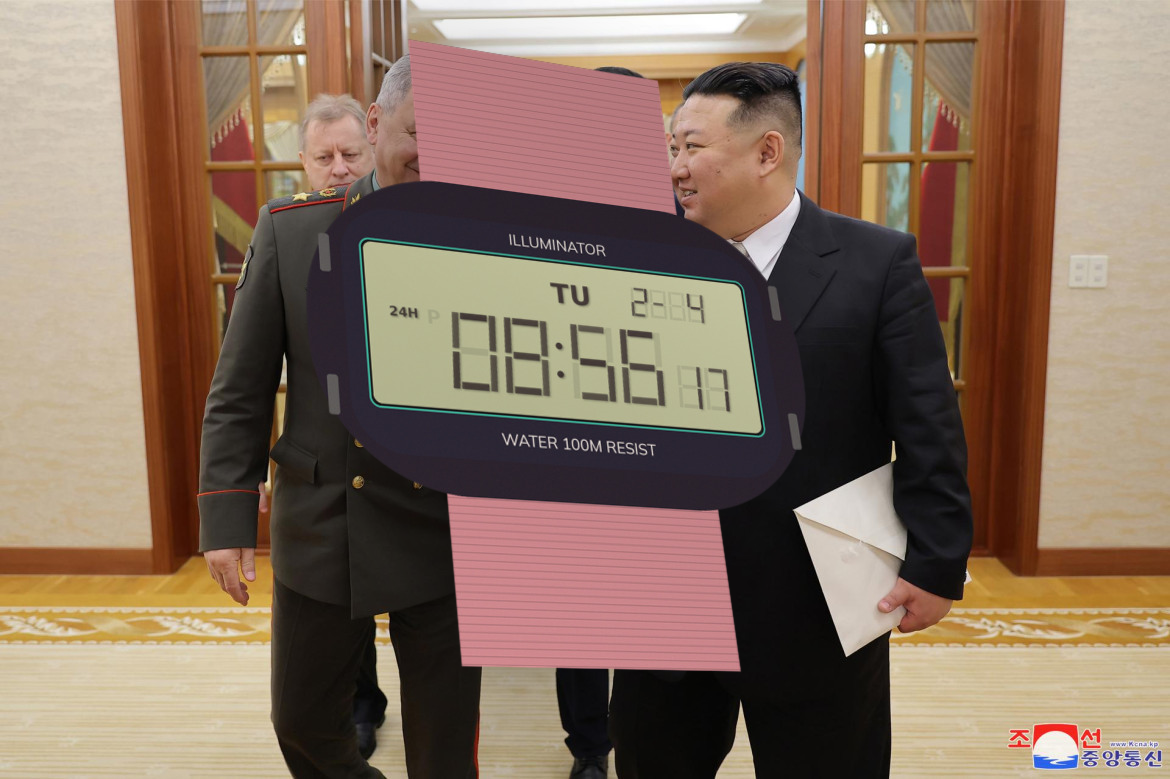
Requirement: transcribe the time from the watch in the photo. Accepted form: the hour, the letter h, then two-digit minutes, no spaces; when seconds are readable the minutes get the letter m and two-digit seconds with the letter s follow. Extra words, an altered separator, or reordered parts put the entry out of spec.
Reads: 8h56m17s
